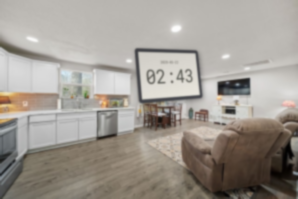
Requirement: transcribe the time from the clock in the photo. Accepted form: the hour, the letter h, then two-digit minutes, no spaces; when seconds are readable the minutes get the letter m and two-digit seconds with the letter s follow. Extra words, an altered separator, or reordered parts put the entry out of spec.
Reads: 2h43
